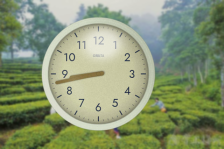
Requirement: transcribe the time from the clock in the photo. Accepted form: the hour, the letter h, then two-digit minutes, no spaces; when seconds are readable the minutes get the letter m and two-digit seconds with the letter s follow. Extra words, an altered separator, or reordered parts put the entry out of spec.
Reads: 8h43
